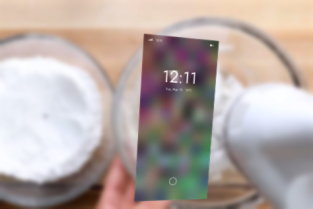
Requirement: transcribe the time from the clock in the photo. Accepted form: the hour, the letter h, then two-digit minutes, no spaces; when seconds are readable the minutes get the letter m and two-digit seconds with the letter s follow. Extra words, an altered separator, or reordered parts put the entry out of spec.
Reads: 12h11
